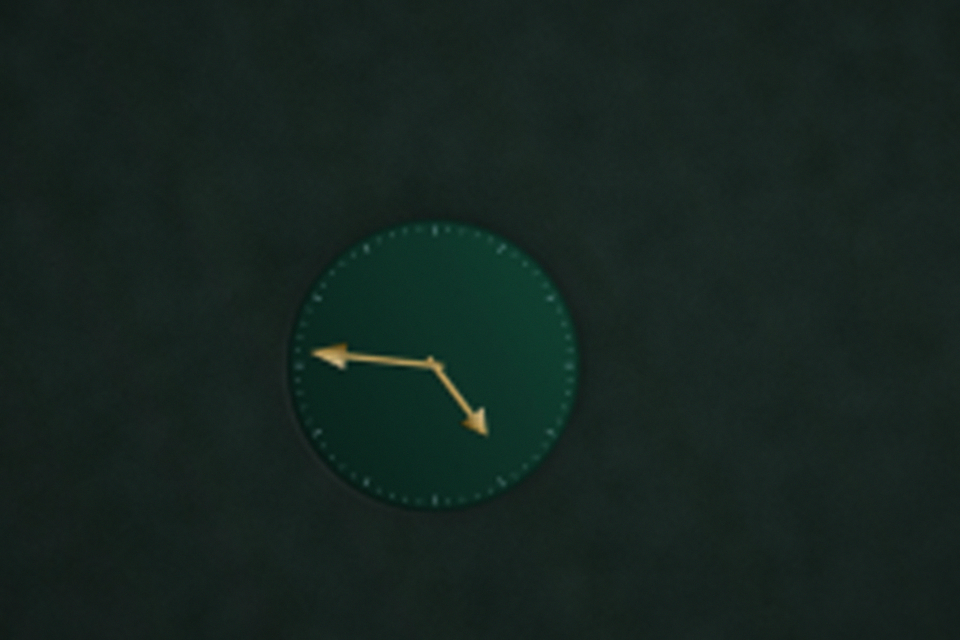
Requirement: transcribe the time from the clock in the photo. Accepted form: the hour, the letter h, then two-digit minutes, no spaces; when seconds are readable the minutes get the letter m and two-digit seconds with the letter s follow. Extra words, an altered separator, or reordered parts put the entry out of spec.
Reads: 4h46
